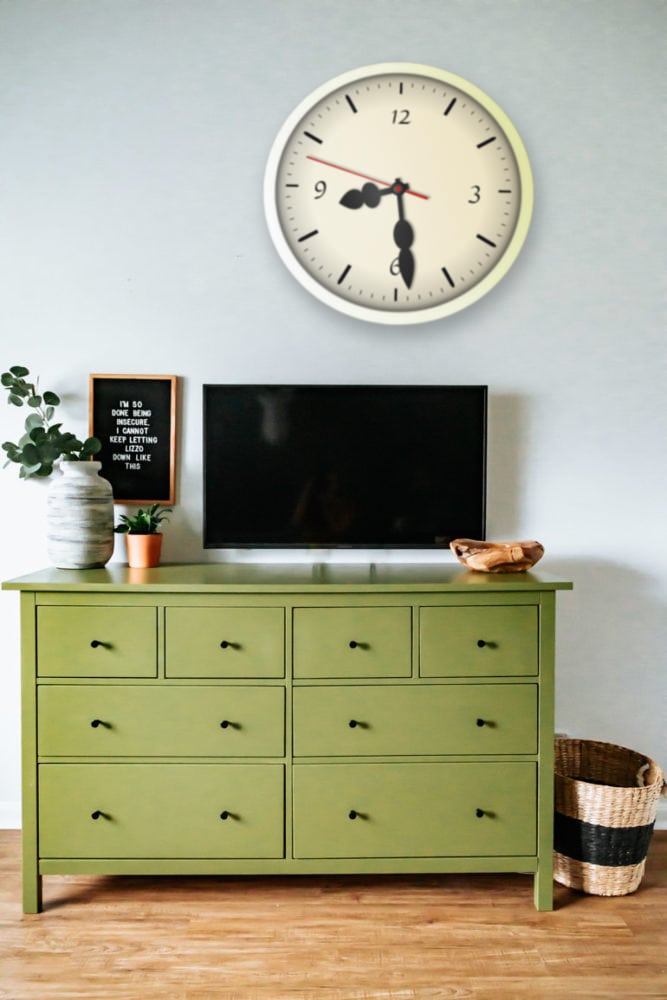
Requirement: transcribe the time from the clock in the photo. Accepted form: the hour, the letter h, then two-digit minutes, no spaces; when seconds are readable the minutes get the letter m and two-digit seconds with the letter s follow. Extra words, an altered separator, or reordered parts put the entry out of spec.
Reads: 8h28m48s
